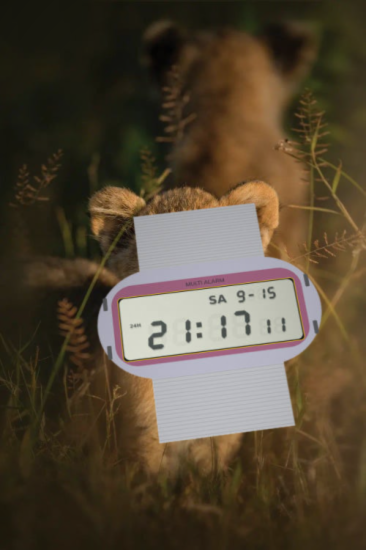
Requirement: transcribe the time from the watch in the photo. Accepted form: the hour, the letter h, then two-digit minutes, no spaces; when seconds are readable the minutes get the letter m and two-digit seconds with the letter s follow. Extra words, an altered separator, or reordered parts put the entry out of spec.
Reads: 21h17m11s
